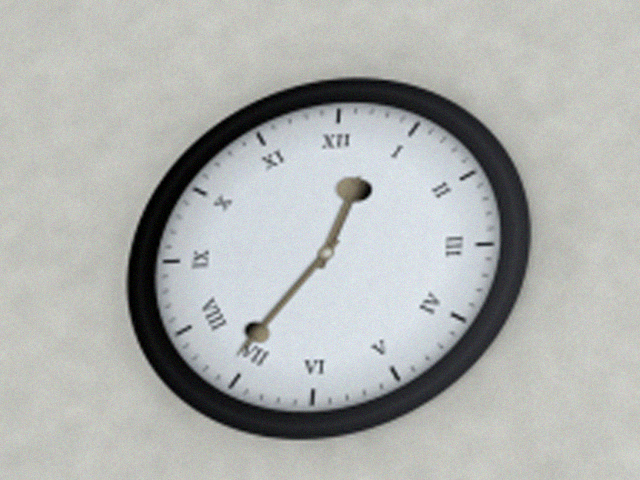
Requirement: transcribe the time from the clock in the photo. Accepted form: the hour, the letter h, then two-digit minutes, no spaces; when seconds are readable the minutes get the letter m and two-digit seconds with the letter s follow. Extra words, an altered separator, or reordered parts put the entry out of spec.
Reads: 12h36
